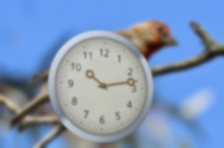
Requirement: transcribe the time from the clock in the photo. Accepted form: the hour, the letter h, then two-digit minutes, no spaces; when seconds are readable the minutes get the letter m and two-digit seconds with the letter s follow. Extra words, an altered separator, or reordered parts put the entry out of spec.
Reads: 10h13
